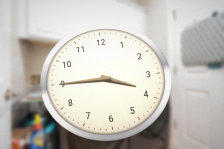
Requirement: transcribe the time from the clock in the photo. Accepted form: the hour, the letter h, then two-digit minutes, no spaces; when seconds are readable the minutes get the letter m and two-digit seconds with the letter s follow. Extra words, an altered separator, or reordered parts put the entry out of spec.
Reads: 3h45
